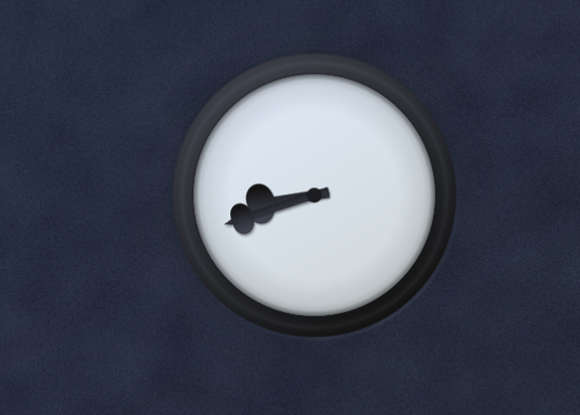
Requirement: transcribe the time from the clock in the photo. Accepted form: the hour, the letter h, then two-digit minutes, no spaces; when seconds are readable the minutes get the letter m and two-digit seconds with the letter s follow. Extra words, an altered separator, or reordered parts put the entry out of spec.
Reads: 8h42
